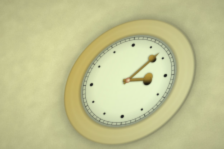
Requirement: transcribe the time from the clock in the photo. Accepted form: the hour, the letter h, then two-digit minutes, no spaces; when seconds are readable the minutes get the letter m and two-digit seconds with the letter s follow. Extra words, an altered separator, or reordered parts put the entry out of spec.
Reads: 3h08
